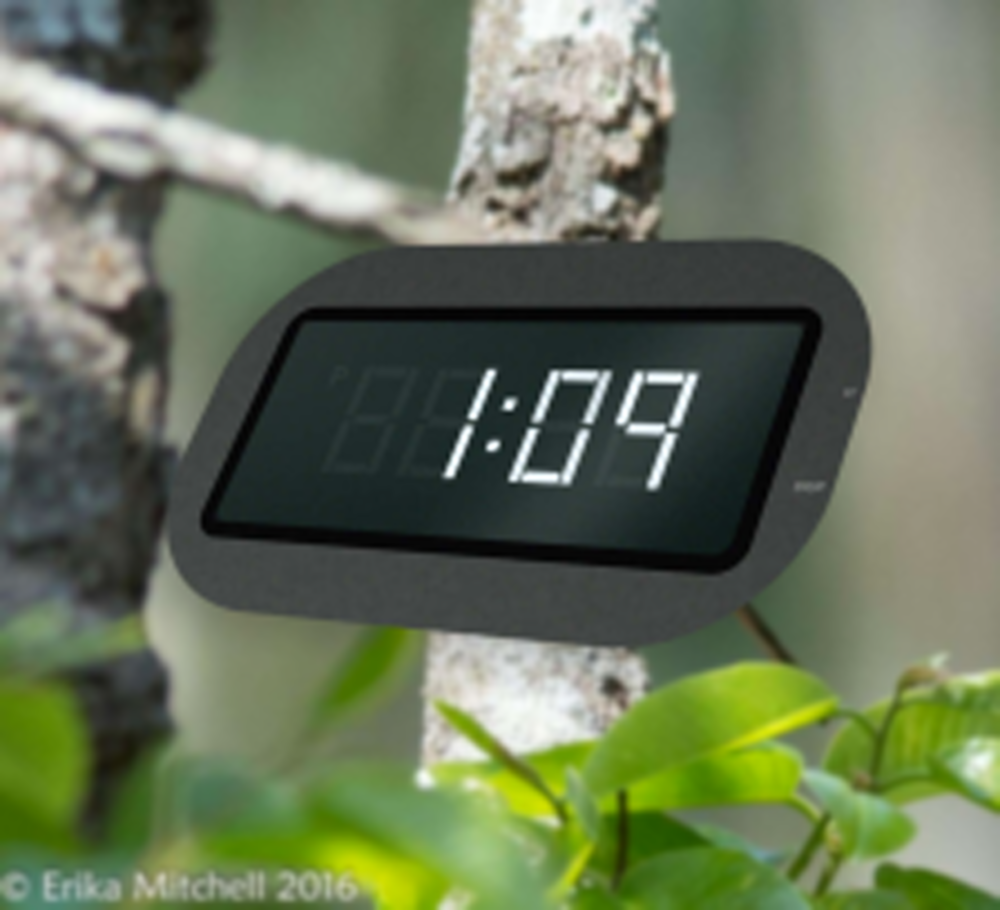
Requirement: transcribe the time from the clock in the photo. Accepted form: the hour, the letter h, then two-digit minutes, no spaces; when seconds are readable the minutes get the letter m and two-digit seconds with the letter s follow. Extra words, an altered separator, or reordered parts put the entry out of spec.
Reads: 1h09
